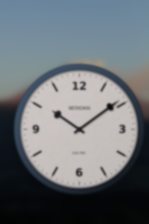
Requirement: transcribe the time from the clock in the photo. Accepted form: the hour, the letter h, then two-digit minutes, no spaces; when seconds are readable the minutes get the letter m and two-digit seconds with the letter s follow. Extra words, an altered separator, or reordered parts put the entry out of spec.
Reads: 10h09
